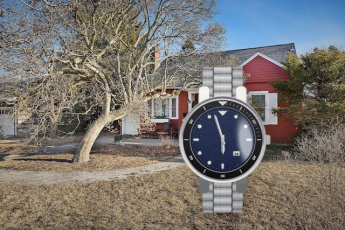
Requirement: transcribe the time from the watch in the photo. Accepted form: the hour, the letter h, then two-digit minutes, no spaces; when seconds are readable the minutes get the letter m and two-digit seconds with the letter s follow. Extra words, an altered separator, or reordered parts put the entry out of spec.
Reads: 5h57
